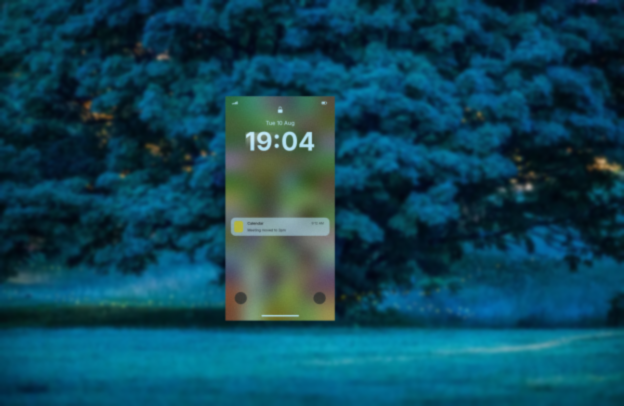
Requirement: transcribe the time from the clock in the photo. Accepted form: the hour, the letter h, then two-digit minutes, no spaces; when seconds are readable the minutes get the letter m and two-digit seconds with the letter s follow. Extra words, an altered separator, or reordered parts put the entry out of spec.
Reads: 19h04
